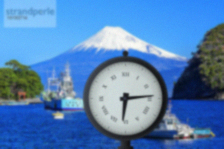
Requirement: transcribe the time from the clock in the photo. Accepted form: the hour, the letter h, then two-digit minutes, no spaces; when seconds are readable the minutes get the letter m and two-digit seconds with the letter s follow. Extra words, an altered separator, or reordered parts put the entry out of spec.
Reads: 6h14
